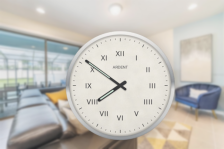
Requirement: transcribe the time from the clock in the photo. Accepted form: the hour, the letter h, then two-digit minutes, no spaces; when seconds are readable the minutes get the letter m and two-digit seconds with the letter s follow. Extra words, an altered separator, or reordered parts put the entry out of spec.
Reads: 7h51
